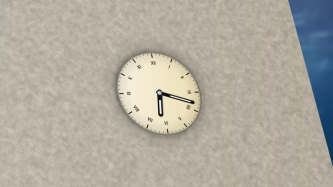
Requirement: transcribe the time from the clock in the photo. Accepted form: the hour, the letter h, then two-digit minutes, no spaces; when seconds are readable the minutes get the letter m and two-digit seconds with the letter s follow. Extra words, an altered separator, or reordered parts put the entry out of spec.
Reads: 6h18
